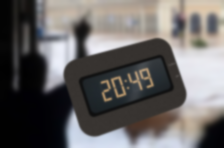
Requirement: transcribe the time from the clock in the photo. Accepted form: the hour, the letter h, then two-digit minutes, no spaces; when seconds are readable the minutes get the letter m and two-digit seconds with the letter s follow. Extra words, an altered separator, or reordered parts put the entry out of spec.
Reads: 20h49
